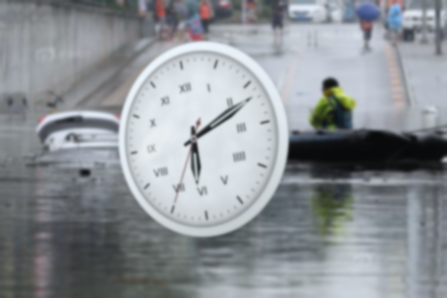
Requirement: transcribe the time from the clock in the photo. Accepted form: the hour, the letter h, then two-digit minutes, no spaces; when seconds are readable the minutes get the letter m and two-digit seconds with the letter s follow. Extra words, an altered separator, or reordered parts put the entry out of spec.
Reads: 6h11m35s
